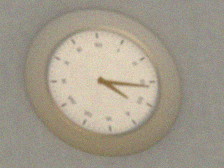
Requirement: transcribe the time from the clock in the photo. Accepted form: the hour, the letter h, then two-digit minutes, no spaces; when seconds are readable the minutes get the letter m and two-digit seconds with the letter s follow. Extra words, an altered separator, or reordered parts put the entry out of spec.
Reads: 4h16
